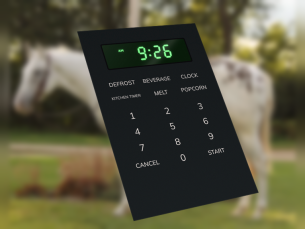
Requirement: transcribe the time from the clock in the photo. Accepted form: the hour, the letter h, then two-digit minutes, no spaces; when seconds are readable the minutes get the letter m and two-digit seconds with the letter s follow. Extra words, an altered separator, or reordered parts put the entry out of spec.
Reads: 9h26
